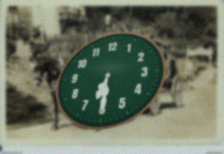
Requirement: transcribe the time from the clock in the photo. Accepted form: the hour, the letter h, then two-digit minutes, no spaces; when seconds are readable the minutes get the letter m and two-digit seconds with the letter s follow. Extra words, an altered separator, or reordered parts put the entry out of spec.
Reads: 6h30
